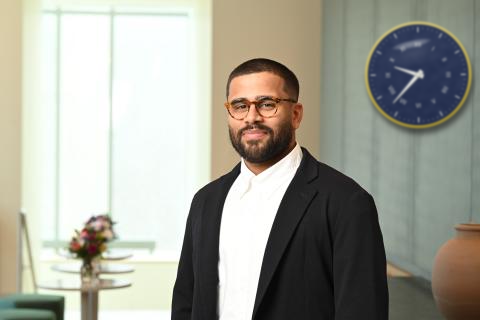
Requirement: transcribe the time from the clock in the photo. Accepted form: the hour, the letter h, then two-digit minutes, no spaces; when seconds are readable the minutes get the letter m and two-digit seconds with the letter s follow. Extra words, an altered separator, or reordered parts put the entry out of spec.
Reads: 9h37
